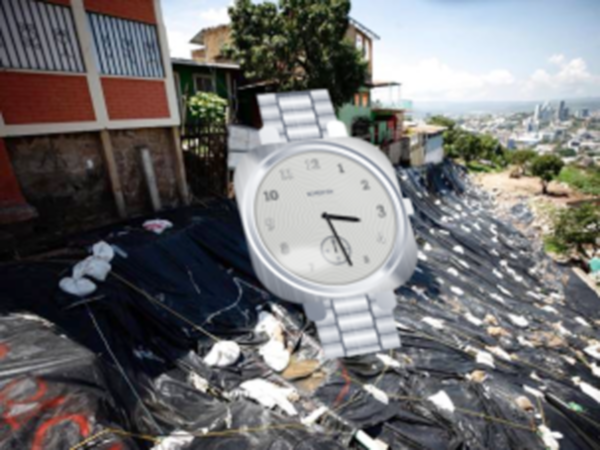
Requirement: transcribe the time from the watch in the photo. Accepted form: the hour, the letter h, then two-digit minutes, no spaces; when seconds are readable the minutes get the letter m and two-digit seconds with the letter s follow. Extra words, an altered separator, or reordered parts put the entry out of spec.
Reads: 3h28
